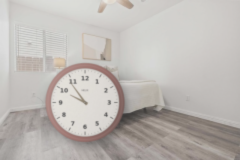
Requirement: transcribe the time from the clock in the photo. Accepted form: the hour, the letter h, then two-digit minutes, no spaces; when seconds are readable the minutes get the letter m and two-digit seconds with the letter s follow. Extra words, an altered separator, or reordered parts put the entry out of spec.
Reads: 9h54
